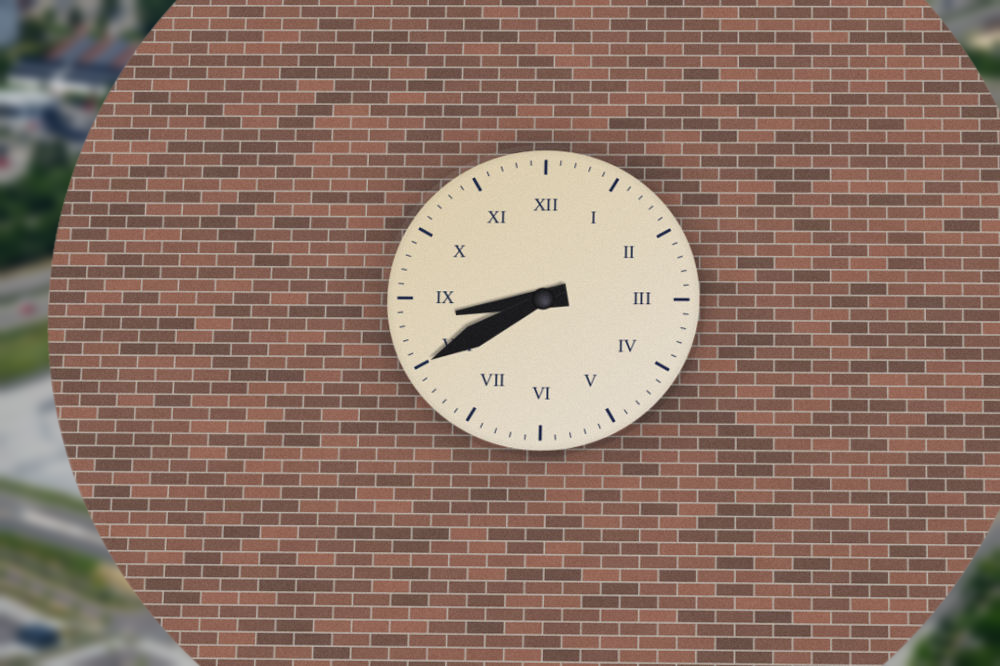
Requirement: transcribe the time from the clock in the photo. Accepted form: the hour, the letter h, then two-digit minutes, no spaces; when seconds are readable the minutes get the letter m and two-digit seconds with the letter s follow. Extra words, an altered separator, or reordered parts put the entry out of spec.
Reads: 8h40
